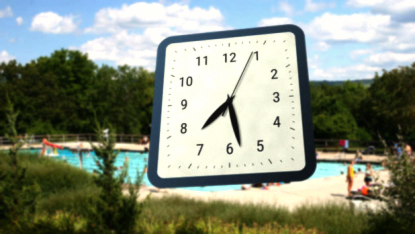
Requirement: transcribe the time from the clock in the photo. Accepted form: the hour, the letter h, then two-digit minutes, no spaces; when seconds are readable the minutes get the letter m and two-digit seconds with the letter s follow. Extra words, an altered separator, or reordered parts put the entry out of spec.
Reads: 7h28m04s
